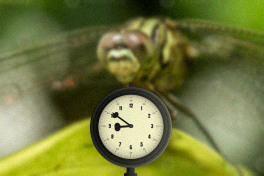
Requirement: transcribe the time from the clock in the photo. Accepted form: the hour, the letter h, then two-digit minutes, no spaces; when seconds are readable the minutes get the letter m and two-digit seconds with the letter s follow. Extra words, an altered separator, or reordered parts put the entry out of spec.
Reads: 8h51
